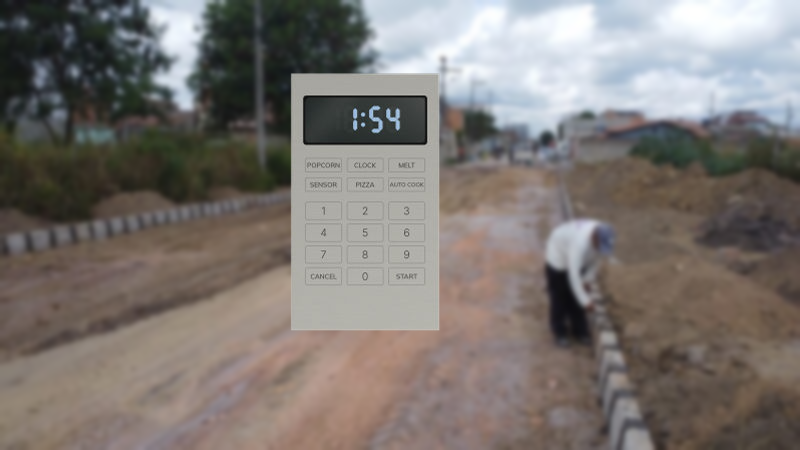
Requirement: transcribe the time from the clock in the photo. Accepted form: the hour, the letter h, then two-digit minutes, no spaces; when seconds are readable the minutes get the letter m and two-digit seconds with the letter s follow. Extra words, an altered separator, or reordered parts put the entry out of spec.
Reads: 1h54
